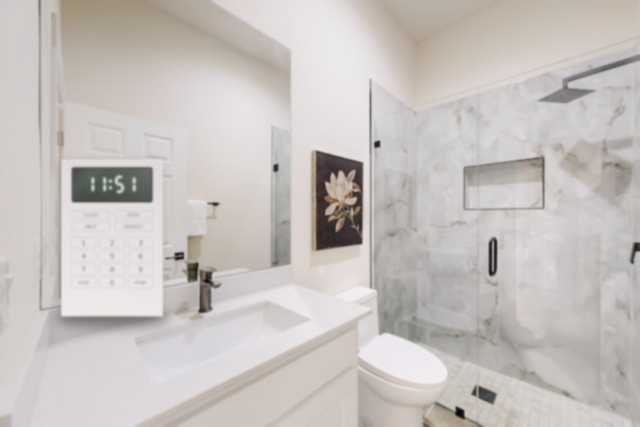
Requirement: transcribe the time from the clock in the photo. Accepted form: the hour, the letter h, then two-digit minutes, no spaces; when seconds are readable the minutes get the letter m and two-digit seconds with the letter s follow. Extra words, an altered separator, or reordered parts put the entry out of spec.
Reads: 11h51
